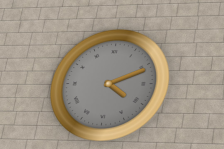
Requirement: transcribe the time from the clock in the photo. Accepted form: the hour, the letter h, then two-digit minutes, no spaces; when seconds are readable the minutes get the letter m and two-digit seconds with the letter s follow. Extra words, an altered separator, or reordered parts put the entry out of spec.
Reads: 4h11
